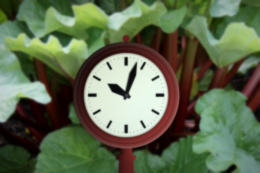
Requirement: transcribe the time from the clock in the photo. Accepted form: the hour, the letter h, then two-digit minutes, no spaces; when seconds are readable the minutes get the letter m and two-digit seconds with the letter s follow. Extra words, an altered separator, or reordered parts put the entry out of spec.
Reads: 10h03
